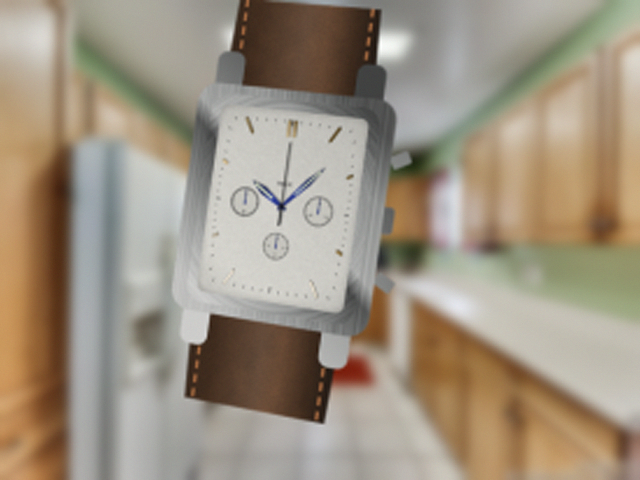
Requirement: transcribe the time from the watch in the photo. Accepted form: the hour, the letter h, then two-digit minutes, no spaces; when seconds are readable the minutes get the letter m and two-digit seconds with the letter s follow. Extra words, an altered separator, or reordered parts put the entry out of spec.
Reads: 10h07
